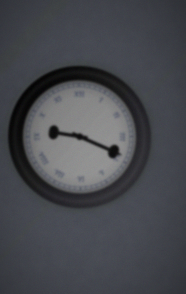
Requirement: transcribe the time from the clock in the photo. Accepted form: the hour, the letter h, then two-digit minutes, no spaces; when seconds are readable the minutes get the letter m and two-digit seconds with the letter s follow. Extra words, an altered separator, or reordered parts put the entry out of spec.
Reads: 9h19
